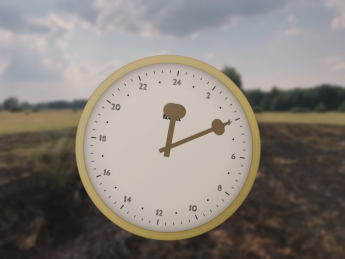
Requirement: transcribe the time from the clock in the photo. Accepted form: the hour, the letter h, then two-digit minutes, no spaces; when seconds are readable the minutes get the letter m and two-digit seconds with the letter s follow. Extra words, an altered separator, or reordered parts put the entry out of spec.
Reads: 0h10
